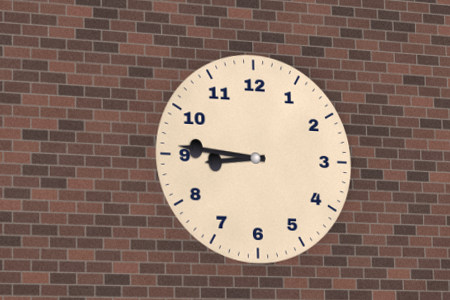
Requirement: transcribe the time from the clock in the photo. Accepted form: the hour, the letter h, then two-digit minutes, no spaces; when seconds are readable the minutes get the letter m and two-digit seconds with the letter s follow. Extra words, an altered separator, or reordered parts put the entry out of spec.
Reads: 8h46
